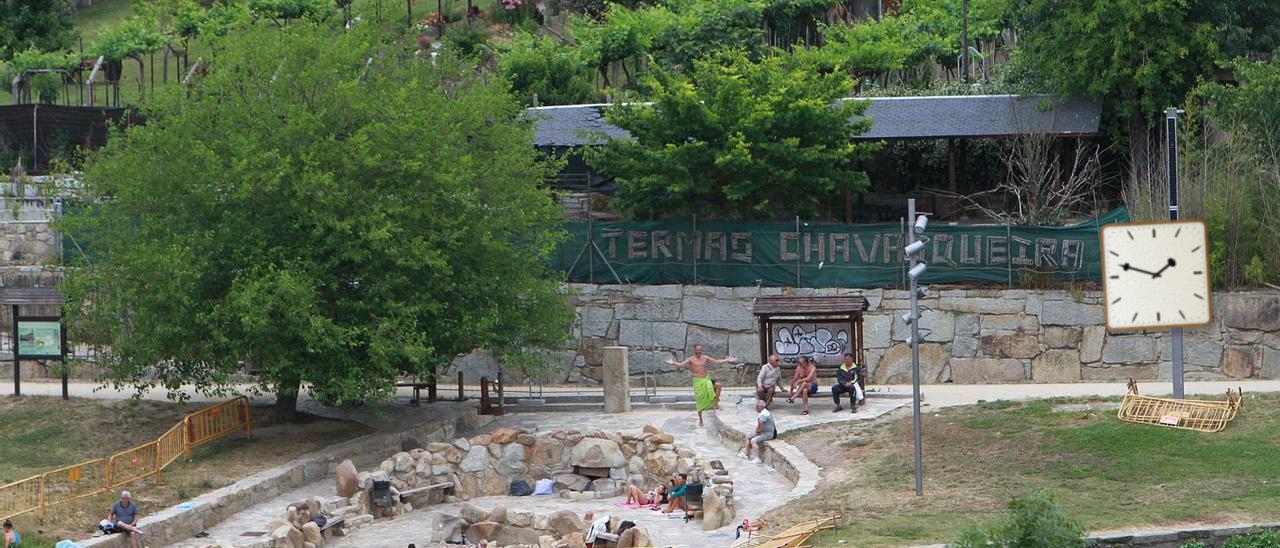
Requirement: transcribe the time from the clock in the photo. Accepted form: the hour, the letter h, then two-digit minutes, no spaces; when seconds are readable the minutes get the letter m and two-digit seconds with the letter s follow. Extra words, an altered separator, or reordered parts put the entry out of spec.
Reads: 1h48
